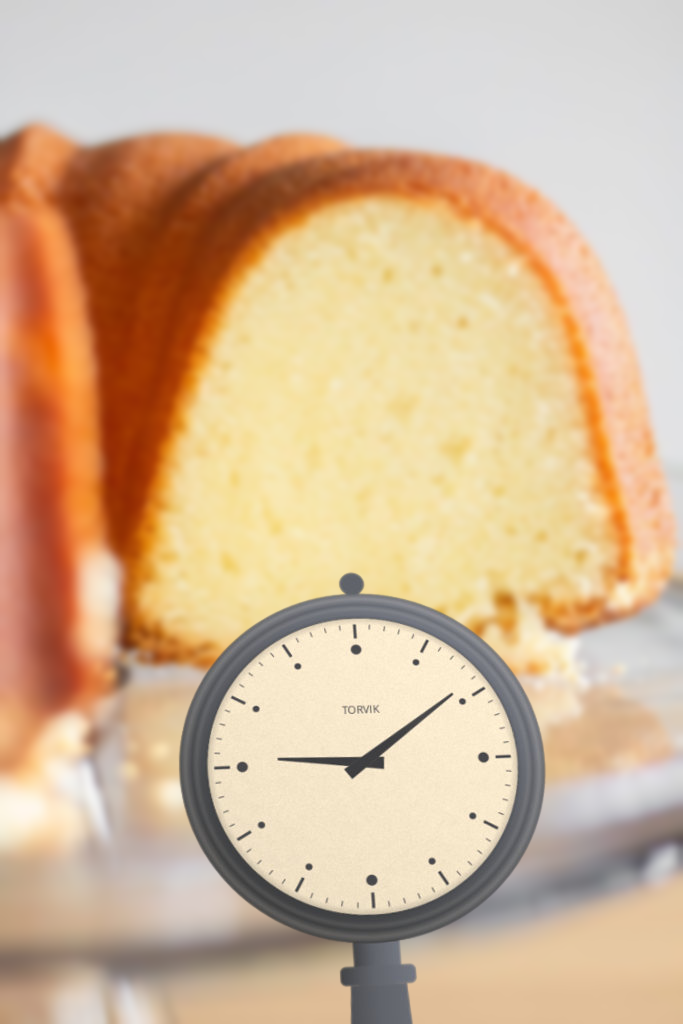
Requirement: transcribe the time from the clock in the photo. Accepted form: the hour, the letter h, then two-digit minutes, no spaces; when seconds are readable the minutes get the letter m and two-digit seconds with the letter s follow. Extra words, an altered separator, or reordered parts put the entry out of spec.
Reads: 9h09
